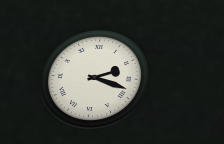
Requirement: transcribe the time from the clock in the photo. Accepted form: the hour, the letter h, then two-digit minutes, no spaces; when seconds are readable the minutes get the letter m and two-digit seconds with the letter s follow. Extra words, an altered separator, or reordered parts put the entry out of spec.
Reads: 2h18
